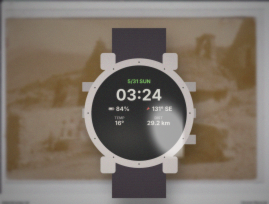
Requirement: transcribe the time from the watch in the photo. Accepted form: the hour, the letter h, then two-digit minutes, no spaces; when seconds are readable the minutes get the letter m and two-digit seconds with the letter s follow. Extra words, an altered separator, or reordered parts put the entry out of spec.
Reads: 3h24
